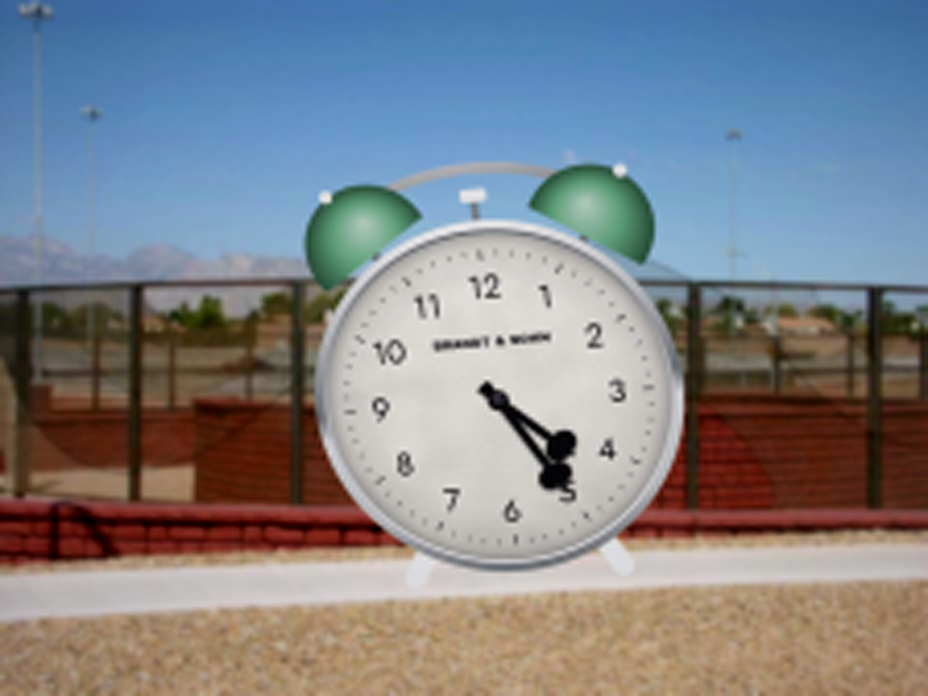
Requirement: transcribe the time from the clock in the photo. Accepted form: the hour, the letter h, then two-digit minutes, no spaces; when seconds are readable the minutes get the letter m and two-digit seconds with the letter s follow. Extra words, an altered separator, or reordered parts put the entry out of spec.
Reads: 4h25
